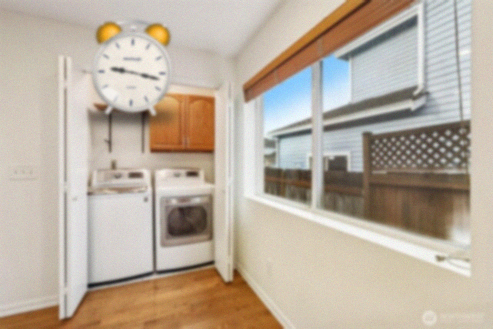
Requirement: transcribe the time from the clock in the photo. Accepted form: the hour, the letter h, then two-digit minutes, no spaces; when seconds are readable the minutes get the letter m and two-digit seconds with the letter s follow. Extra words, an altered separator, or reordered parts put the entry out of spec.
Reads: 9h17
